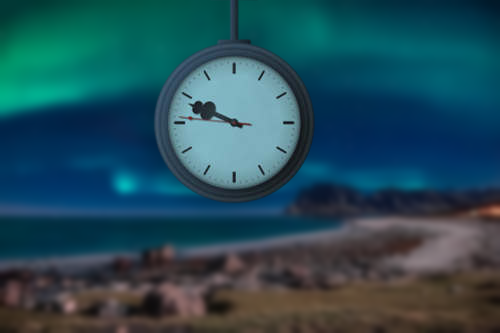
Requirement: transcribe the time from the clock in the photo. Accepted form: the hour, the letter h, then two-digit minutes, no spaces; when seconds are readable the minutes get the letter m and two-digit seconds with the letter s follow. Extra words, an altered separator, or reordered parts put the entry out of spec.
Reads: 9h48m46s
